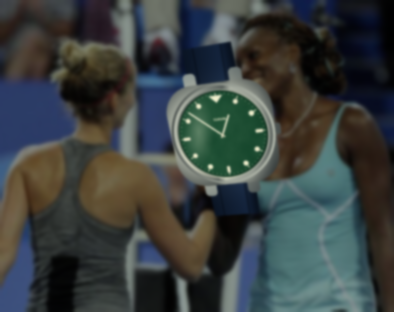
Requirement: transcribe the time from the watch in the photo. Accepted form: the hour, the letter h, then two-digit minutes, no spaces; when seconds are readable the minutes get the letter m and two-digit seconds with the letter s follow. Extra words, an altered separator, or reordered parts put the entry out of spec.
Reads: 12h52
